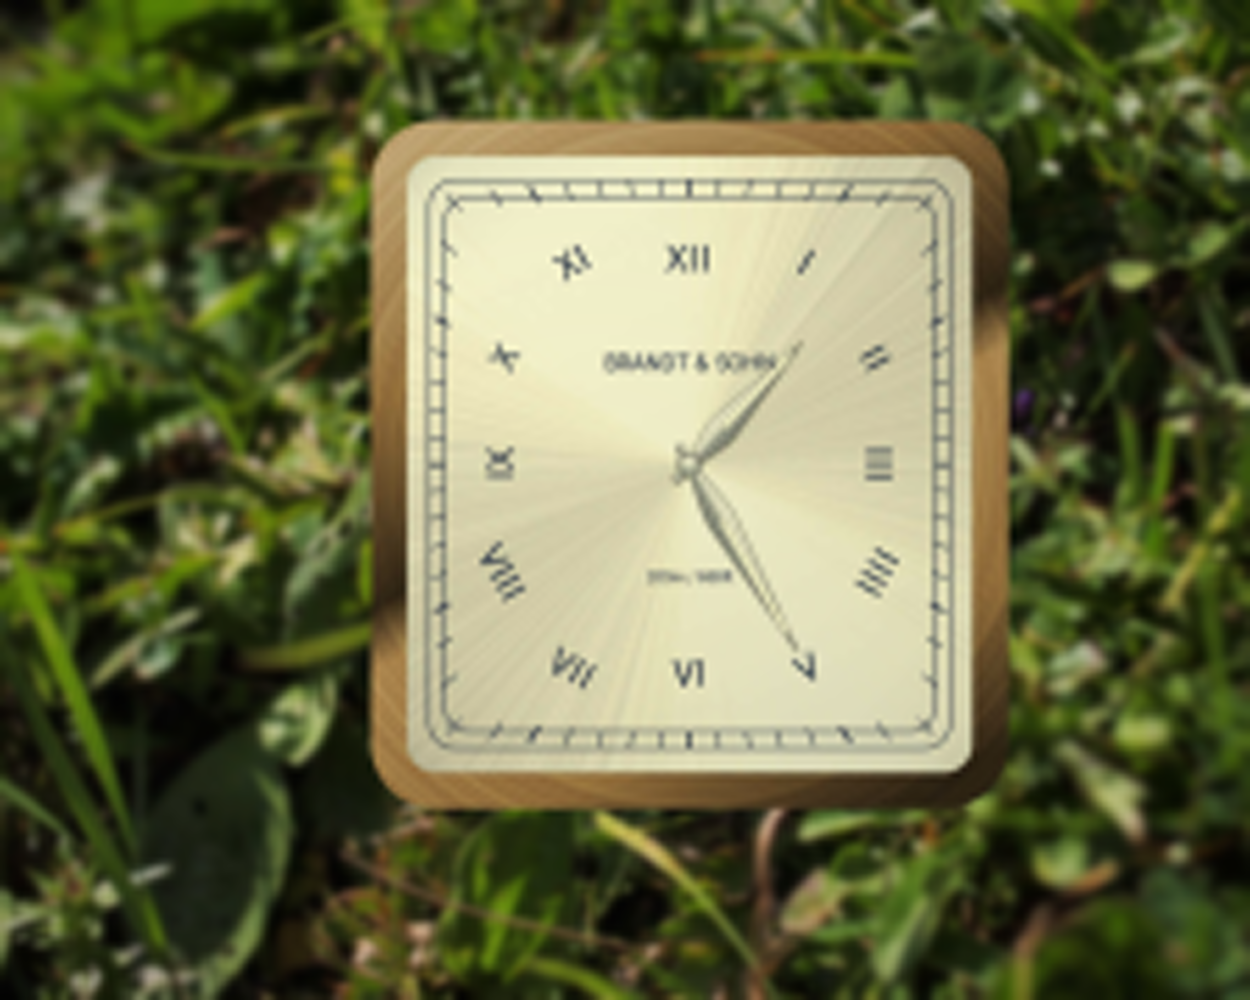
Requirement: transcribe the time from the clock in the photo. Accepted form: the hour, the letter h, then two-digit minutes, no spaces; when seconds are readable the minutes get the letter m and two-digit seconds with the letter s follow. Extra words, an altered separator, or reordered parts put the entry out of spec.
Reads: 1h25
